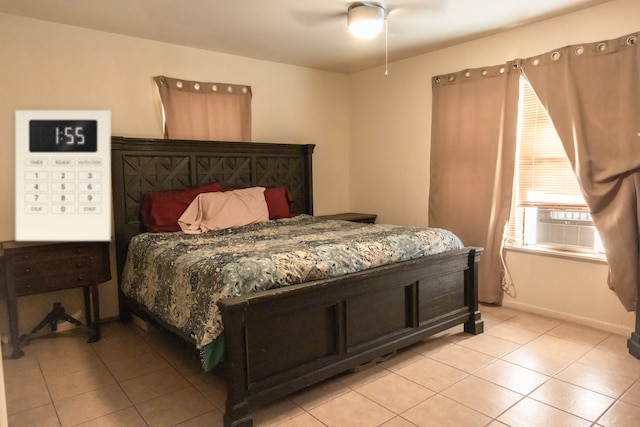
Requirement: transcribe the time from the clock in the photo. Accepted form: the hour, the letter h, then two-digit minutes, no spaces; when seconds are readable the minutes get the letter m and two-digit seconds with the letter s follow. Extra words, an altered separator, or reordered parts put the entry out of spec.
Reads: 1h55
